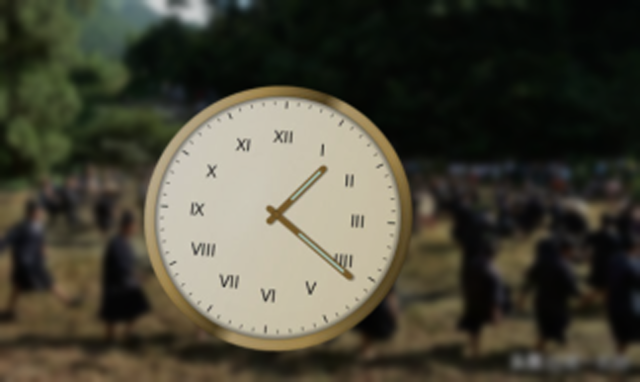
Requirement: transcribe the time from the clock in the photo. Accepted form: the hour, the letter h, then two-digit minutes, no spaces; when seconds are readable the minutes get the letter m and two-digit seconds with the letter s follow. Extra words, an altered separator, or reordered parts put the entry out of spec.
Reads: 1h21
